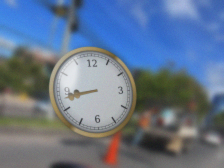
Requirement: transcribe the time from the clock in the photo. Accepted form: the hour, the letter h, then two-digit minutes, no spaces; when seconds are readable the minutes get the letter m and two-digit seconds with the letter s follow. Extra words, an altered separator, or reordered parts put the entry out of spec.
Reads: 8h43
